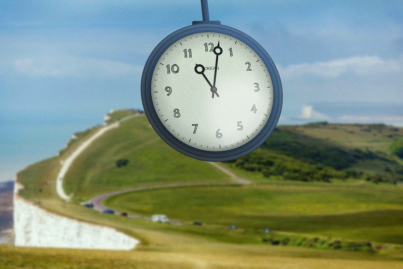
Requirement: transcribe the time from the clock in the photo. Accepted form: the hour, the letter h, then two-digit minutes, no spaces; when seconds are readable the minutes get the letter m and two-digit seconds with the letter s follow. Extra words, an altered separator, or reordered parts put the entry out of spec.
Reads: 11h02
